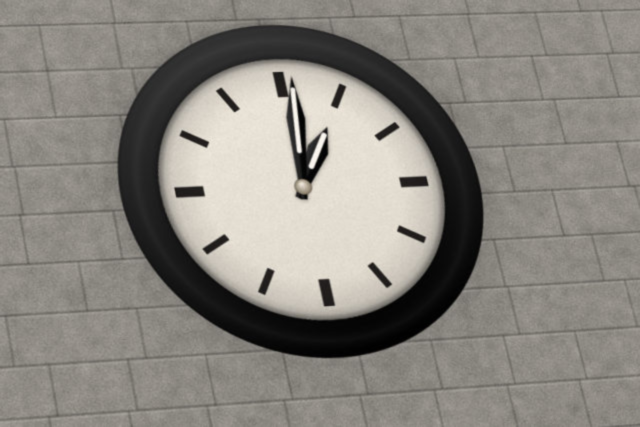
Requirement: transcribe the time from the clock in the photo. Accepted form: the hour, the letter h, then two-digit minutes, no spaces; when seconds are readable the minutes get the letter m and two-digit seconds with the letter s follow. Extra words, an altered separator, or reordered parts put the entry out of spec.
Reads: 1h01
